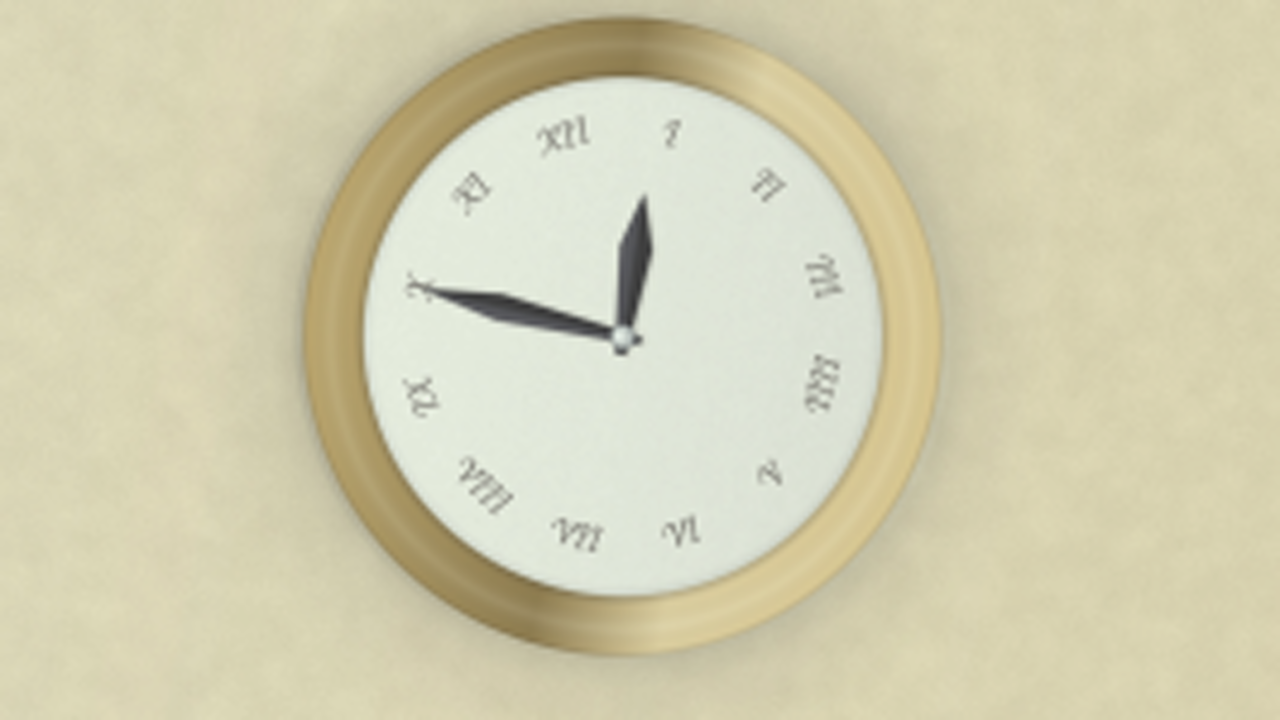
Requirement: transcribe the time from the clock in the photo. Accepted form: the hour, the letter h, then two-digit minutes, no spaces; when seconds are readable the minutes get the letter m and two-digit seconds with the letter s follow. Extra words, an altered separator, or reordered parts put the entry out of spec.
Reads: 12h50
